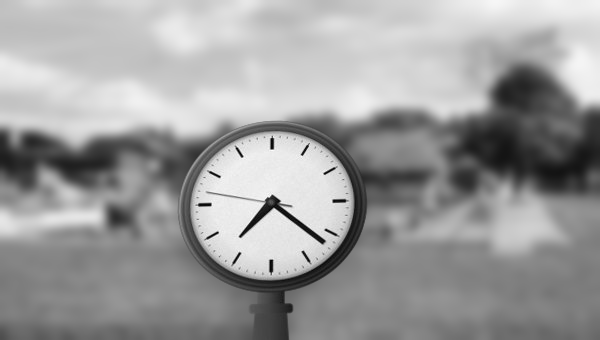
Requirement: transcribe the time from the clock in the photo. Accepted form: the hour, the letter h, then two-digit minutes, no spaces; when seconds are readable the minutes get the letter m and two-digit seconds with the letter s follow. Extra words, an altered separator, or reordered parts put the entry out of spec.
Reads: 7h21m47s
